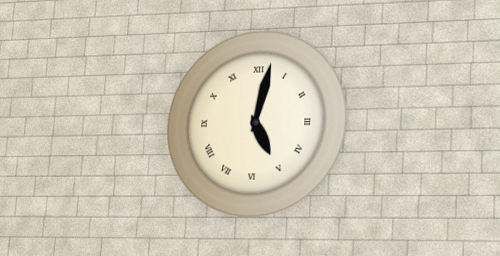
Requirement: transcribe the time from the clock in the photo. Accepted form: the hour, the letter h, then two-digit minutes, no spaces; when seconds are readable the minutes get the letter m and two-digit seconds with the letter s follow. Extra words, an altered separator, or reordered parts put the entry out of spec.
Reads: 5h02
